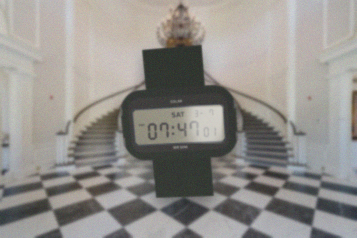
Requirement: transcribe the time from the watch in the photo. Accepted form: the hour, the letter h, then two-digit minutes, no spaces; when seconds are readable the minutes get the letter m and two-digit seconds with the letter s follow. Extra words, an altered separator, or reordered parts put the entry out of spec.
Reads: 7h47m01s
